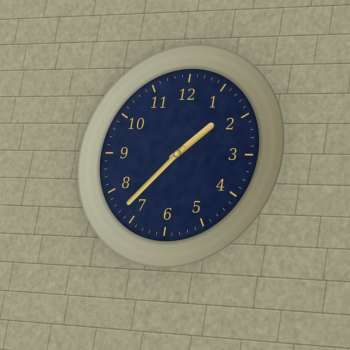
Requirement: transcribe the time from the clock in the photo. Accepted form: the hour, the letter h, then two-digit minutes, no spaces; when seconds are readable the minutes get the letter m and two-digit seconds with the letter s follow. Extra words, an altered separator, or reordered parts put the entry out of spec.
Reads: 1h37
